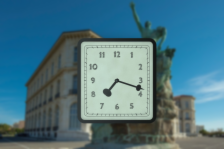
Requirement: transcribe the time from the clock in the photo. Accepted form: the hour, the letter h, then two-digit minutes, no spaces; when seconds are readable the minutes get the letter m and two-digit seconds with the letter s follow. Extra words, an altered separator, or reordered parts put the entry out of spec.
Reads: 7h18
